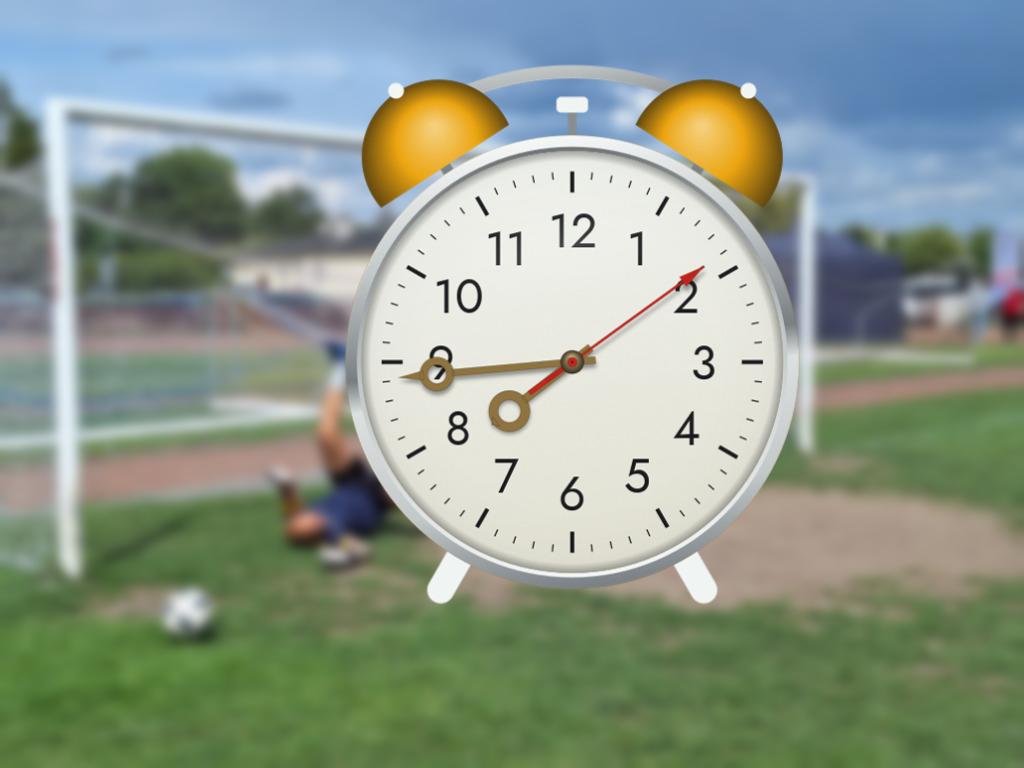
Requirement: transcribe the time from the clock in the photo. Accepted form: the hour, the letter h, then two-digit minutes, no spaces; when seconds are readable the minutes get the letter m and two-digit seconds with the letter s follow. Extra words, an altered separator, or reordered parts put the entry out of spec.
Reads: 7h44m09s
